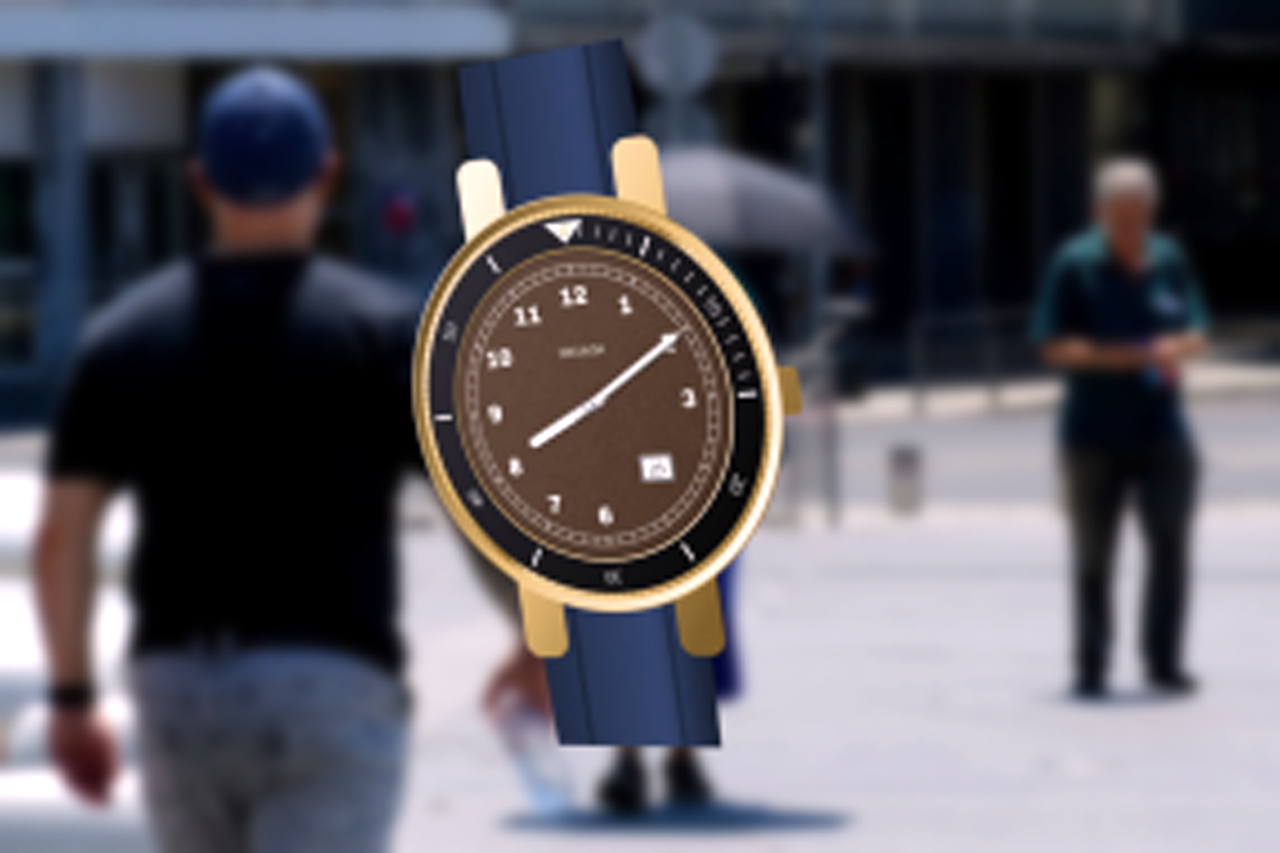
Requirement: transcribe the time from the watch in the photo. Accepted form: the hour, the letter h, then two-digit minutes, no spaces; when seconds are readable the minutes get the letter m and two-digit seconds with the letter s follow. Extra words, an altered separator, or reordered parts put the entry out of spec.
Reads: 8h10
